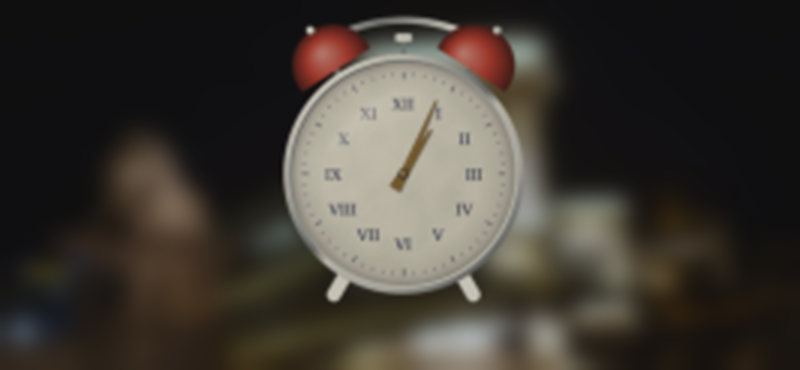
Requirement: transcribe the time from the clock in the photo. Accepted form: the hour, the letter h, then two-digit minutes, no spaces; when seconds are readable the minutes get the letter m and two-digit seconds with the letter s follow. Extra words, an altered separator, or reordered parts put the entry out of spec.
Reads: 1h04
